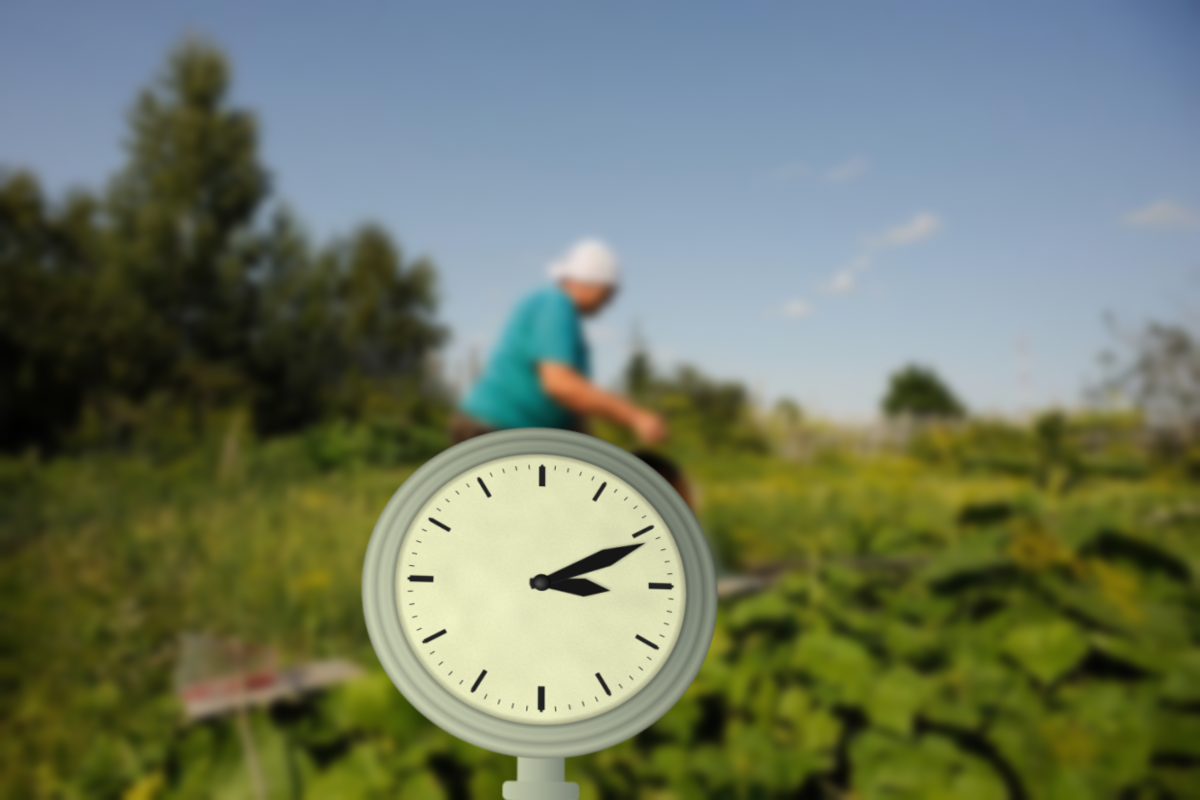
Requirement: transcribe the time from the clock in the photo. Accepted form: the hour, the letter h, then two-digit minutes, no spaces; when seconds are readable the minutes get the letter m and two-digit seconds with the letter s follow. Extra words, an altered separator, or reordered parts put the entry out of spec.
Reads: 3h11
